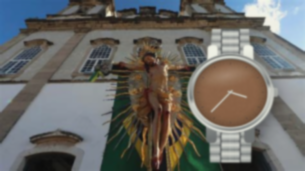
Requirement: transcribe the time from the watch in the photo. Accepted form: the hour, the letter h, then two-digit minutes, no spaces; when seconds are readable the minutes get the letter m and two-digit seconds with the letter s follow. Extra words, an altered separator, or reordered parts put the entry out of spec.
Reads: 3h37
